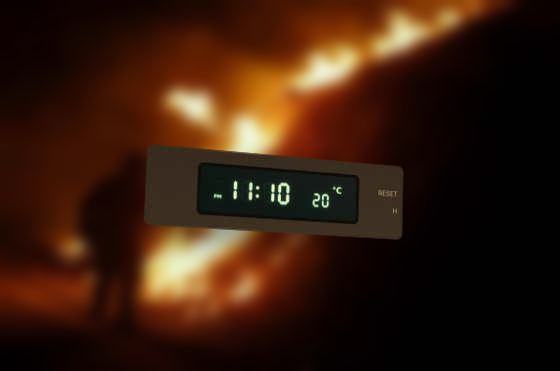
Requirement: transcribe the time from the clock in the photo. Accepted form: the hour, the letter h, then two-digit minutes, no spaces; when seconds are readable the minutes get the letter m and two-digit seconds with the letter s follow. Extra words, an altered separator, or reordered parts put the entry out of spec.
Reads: 11h10
